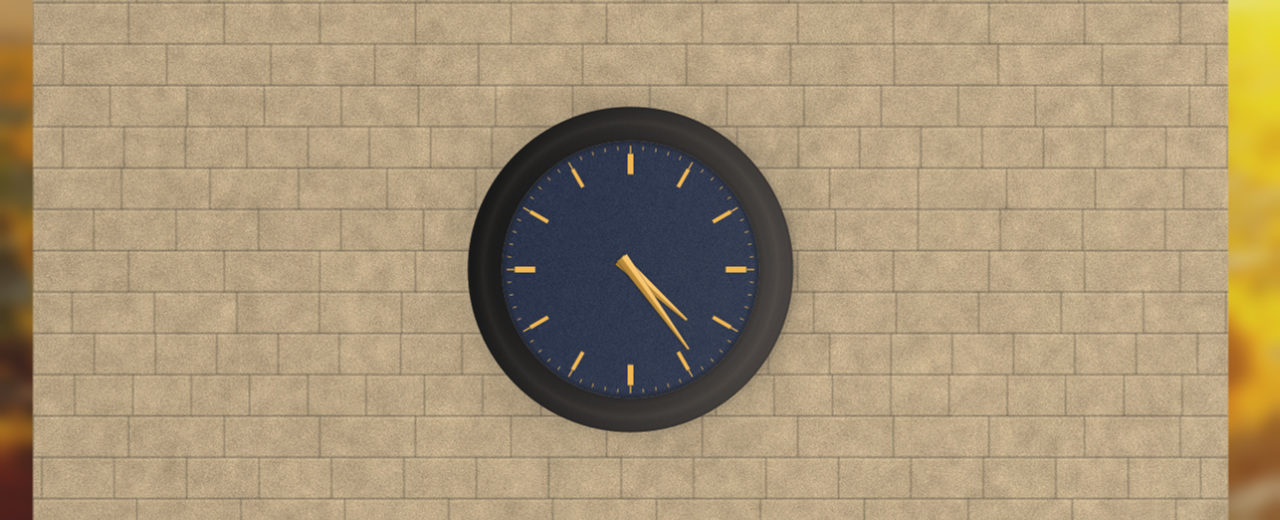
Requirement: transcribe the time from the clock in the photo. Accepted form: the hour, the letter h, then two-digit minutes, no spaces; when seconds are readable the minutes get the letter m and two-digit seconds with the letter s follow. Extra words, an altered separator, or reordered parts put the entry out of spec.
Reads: 4h24
